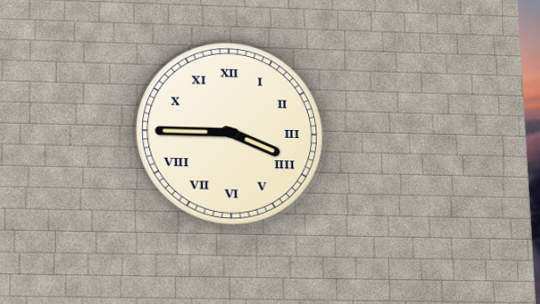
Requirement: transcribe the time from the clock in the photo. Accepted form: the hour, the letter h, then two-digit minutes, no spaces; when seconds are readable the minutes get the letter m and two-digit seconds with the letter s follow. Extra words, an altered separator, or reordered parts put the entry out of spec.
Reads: 3h45
